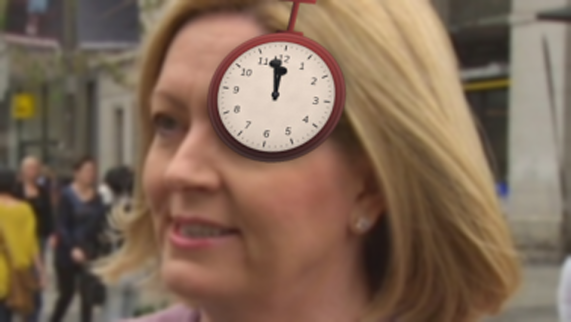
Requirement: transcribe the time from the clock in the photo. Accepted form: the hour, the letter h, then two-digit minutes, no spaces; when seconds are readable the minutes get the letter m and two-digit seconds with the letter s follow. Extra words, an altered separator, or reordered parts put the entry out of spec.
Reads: 11h58
